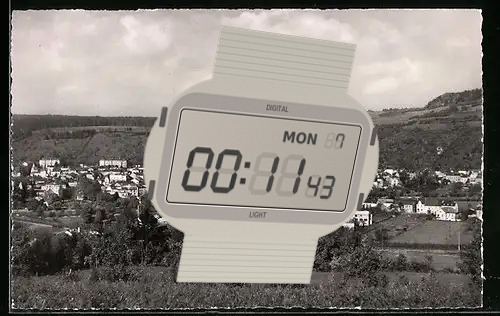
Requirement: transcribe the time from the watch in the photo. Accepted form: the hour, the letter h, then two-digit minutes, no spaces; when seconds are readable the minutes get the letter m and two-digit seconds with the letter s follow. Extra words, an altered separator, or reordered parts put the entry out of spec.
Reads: 0h11m43s
